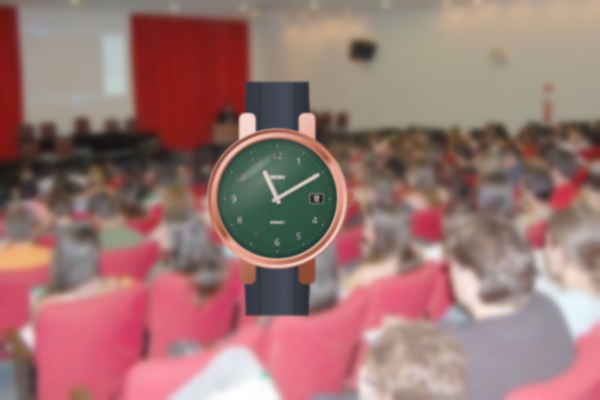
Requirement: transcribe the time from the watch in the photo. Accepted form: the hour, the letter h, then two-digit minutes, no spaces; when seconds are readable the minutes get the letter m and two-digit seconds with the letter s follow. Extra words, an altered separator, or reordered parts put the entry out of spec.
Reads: 11h10
